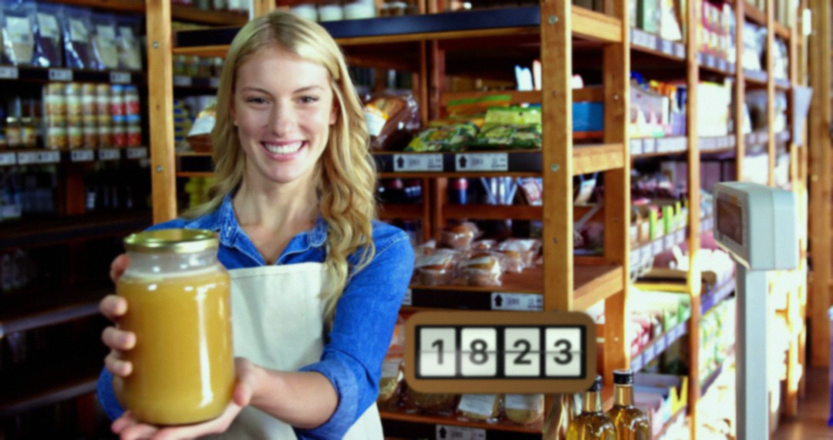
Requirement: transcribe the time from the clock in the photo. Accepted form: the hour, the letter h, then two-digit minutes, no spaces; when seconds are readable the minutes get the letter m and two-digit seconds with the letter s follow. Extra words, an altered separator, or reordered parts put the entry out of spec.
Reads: 18h23
